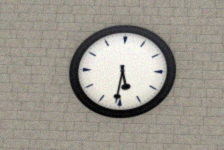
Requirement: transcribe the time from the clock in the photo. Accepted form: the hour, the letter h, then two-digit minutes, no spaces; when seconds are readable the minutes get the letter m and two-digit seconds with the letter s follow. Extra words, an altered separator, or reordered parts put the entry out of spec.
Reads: 5h31
